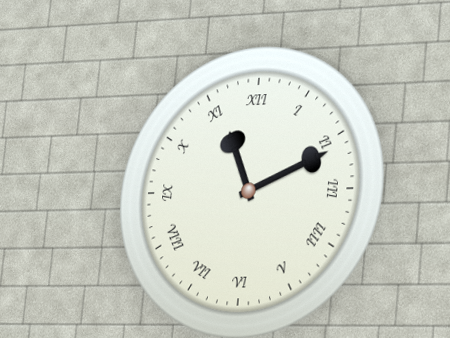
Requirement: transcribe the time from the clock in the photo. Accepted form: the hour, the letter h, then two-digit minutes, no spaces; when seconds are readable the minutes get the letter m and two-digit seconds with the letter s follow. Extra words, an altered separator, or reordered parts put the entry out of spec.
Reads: 11h11
